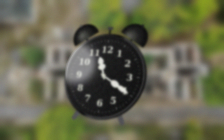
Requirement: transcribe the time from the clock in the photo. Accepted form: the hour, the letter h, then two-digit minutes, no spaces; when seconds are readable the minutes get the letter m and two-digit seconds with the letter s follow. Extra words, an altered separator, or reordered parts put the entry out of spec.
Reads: 11h20
